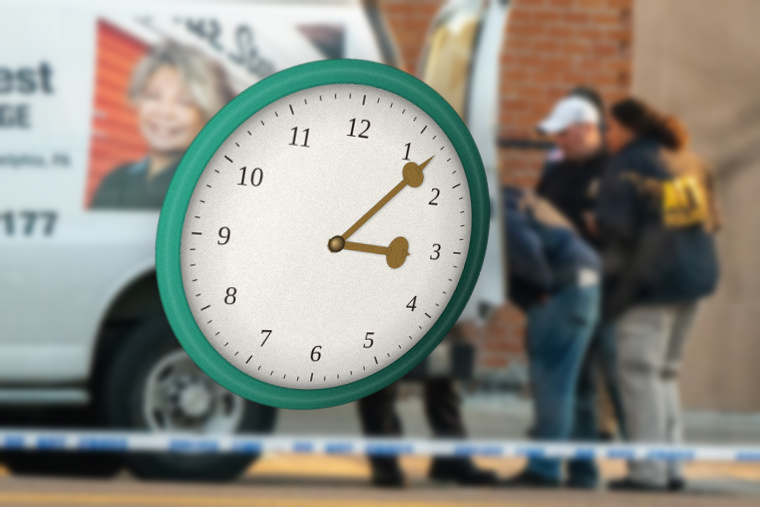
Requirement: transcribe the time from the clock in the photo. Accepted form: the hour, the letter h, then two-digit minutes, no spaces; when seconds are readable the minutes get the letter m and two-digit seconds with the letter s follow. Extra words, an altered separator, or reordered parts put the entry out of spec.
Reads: 3h07
